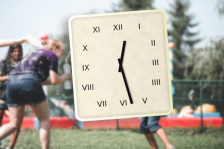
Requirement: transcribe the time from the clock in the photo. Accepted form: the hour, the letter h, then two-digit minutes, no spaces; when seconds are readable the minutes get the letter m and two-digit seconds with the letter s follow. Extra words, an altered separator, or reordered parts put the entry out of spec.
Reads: 12h28
